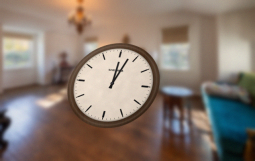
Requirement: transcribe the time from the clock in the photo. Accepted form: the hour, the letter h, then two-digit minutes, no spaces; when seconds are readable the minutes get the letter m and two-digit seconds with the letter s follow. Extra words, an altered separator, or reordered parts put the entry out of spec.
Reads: 12h03
